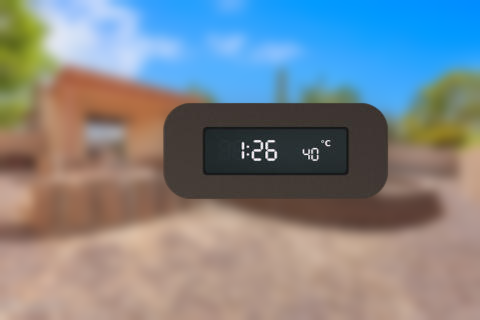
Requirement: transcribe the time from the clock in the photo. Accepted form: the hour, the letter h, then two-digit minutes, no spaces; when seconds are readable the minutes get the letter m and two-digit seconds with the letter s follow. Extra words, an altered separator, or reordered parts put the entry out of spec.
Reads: 1h26
